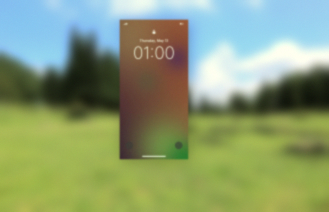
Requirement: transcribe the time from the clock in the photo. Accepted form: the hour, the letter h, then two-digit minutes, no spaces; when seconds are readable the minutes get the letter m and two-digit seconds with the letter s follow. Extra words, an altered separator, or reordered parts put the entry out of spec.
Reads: 1h00
